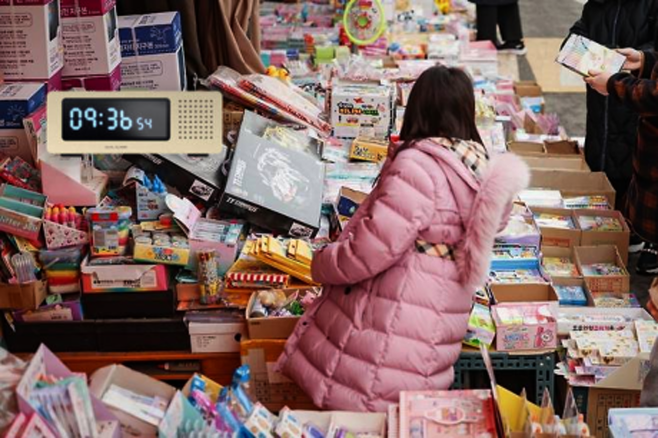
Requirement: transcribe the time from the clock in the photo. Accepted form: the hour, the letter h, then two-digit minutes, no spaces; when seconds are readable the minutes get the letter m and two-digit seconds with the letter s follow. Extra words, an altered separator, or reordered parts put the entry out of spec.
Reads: 9h36m54s
